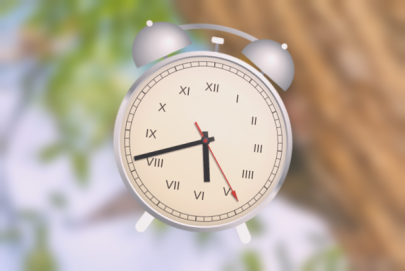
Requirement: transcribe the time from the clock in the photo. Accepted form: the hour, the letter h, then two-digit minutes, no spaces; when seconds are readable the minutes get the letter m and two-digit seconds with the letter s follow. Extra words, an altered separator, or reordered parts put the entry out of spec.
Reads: 5h41m24s
